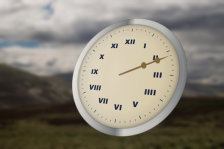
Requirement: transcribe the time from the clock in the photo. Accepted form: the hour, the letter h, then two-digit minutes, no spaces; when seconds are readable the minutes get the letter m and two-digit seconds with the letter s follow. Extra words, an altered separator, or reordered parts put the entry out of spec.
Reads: 2h11
